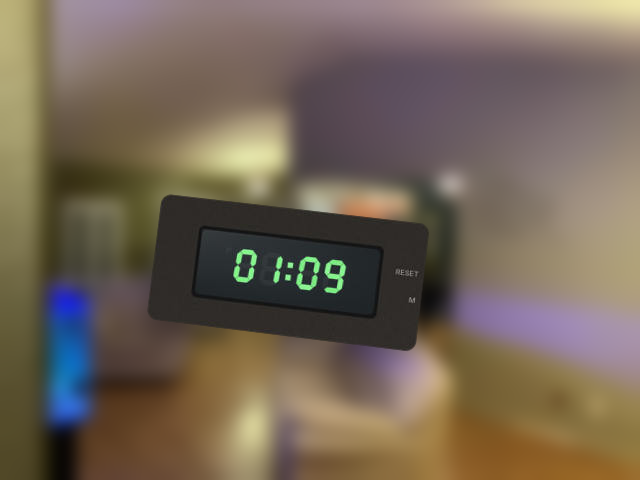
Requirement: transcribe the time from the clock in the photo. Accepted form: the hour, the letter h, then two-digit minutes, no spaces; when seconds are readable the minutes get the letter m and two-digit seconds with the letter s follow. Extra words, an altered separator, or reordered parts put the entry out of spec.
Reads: 1h09
